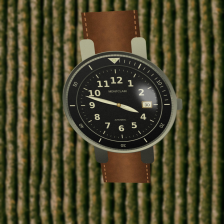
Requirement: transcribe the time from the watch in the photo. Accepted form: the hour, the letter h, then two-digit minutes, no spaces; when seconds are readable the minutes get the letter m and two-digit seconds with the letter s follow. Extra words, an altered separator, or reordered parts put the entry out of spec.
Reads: 3h48
